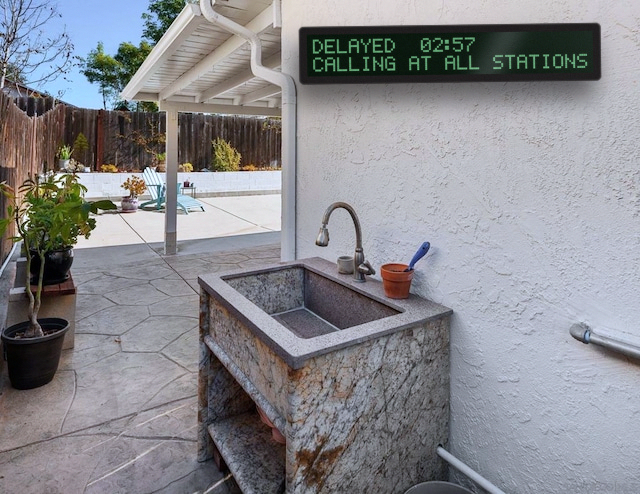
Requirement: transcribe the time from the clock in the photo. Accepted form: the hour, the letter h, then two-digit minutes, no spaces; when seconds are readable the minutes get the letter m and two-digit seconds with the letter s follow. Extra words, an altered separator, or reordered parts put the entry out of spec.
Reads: 2h57
